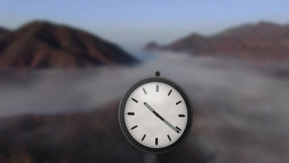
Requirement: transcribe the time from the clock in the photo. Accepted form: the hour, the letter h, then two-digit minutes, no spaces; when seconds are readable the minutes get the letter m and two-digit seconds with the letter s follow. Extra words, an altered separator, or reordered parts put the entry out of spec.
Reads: 10h21
